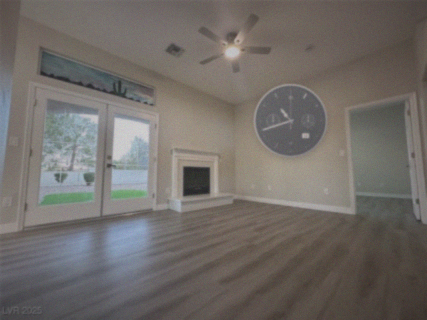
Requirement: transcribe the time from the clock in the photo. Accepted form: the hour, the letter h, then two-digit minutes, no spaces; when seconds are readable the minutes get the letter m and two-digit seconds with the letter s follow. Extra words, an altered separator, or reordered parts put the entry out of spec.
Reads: 10h42
